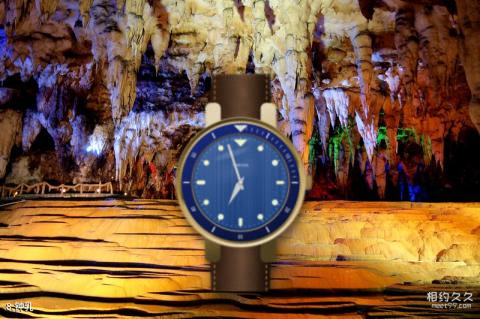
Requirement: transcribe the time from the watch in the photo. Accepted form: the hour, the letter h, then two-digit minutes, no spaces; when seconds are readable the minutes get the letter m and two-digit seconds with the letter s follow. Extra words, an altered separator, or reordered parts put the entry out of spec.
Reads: 6h57
